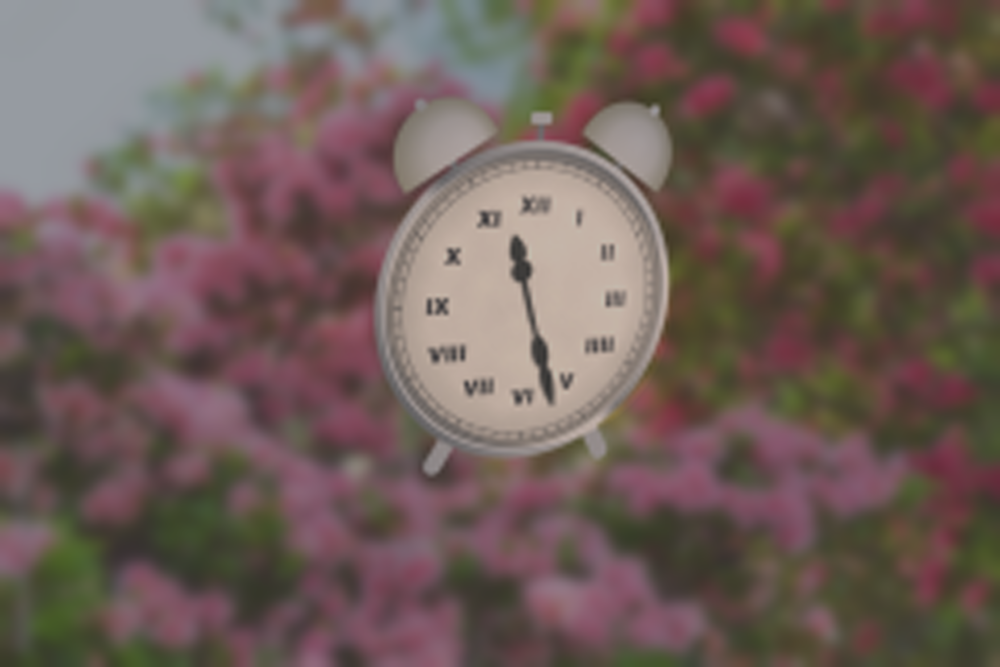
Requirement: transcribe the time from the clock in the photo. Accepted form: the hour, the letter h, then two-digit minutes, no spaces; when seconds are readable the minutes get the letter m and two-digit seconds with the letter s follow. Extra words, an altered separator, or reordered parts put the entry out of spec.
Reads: 11h27
